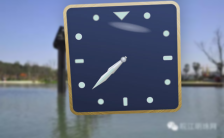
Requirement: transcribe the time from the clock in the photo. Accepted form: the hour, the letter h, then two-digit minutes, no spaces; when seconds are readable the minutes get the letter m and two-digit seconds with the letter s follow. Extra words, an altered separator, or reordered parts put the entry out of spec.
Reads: 7h38
